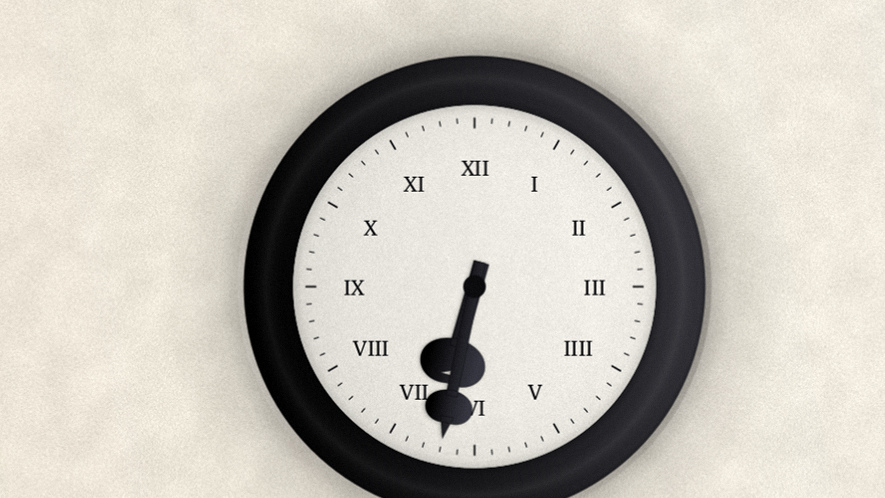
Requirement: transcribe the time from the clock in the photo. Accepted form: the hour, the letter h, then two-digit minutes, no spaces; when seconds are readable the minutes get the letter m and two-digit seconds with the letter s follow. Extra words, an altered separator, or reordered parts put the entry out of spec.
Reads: 6h32
